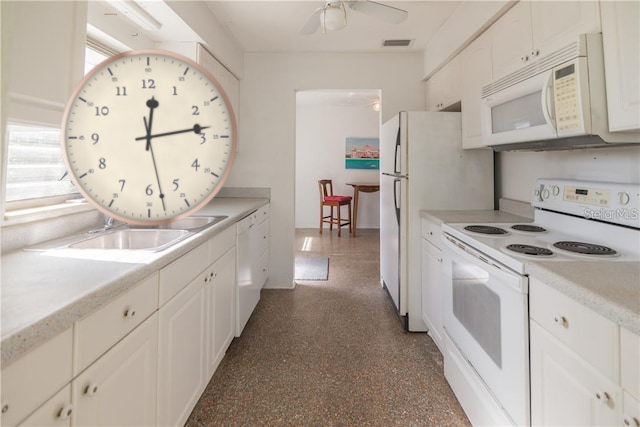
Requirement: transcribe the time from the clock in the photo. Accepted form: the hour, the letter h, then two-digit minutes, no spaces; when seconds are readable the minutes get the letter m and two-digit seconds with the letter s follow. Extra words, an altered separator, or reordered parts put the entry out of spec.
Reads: 12h13m28s
